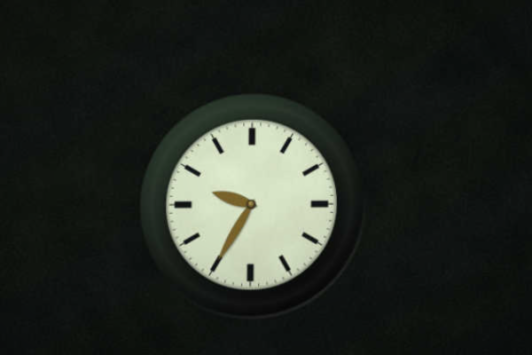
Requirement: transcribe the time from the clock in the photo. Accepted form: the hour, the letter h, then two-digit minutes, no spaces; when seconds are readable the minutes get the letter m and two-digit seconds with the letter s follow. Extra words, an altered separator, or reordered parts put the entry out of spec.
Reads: 9h35
